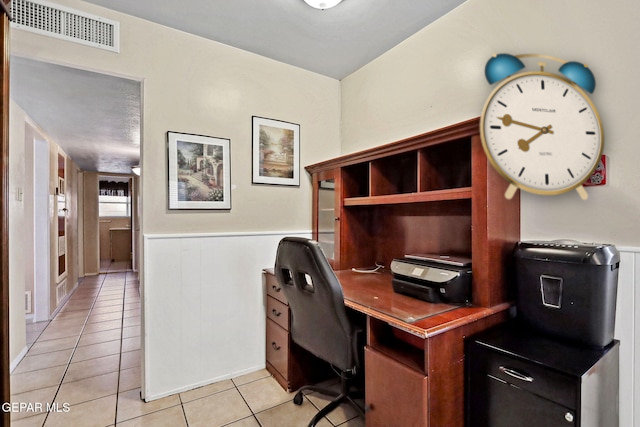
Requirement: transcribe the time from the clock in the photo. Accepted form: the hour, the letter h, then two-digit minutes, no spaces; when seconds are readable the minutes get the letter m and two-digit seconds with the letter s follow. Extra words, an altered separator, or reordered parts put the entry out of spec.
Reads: 7h47
